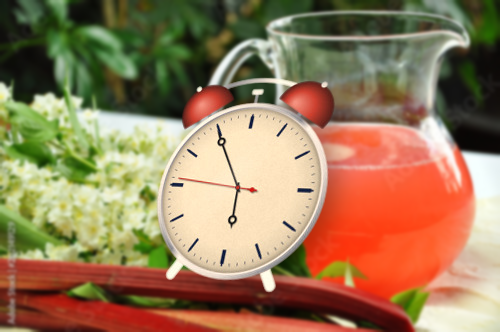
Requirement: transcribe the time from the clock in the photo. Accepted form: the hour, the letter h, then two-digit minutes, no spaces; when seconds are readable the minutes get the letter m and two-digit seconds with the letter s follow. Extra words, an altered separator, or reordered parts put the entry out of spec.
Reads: 5h54m46s
